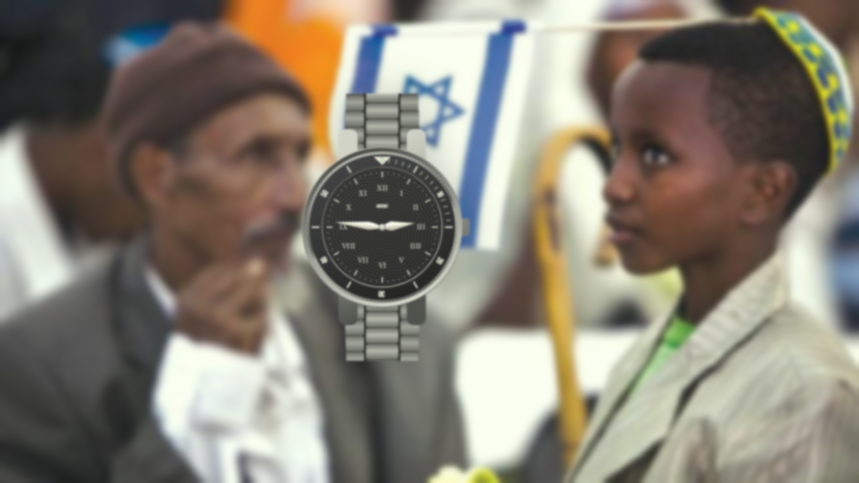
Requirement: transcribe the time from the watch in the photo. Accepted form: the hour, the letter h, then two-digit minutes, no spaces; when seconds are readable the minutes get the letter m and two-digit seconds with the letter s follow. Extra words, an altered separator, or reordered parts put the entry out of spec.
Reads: 2h46
